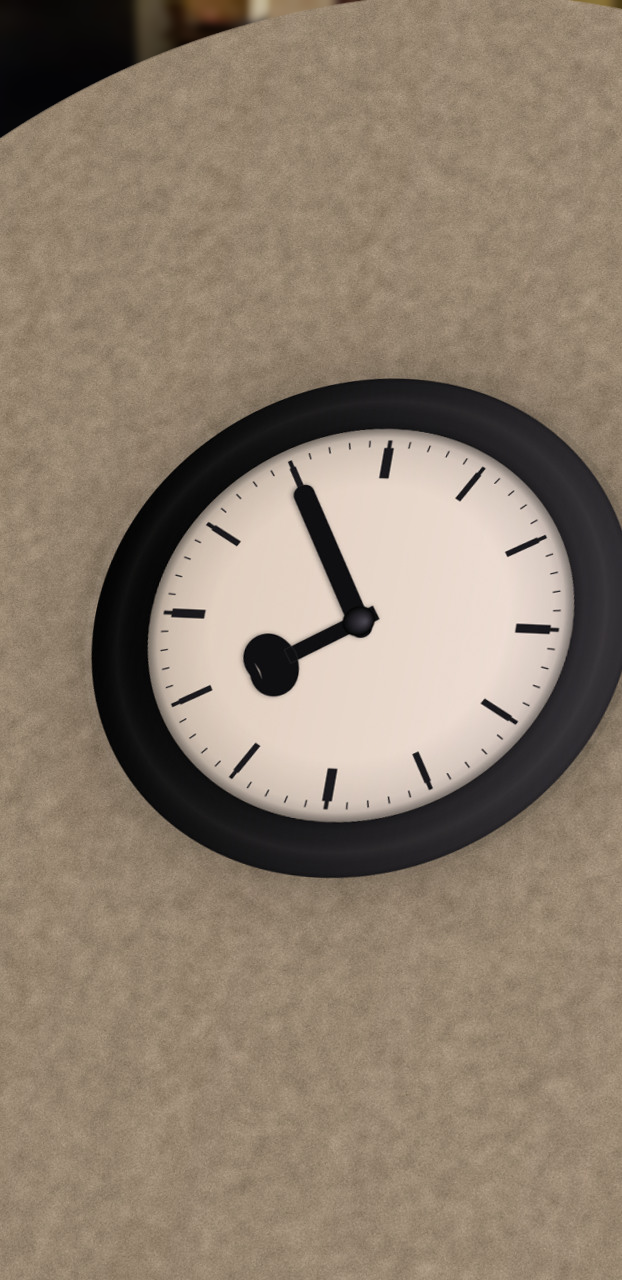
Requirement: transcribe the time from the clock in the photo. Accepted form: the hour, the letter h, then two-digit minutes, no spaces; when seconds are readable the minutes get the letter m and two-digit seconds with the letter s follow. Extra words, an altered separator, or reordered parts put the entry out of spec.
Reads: 7h55
